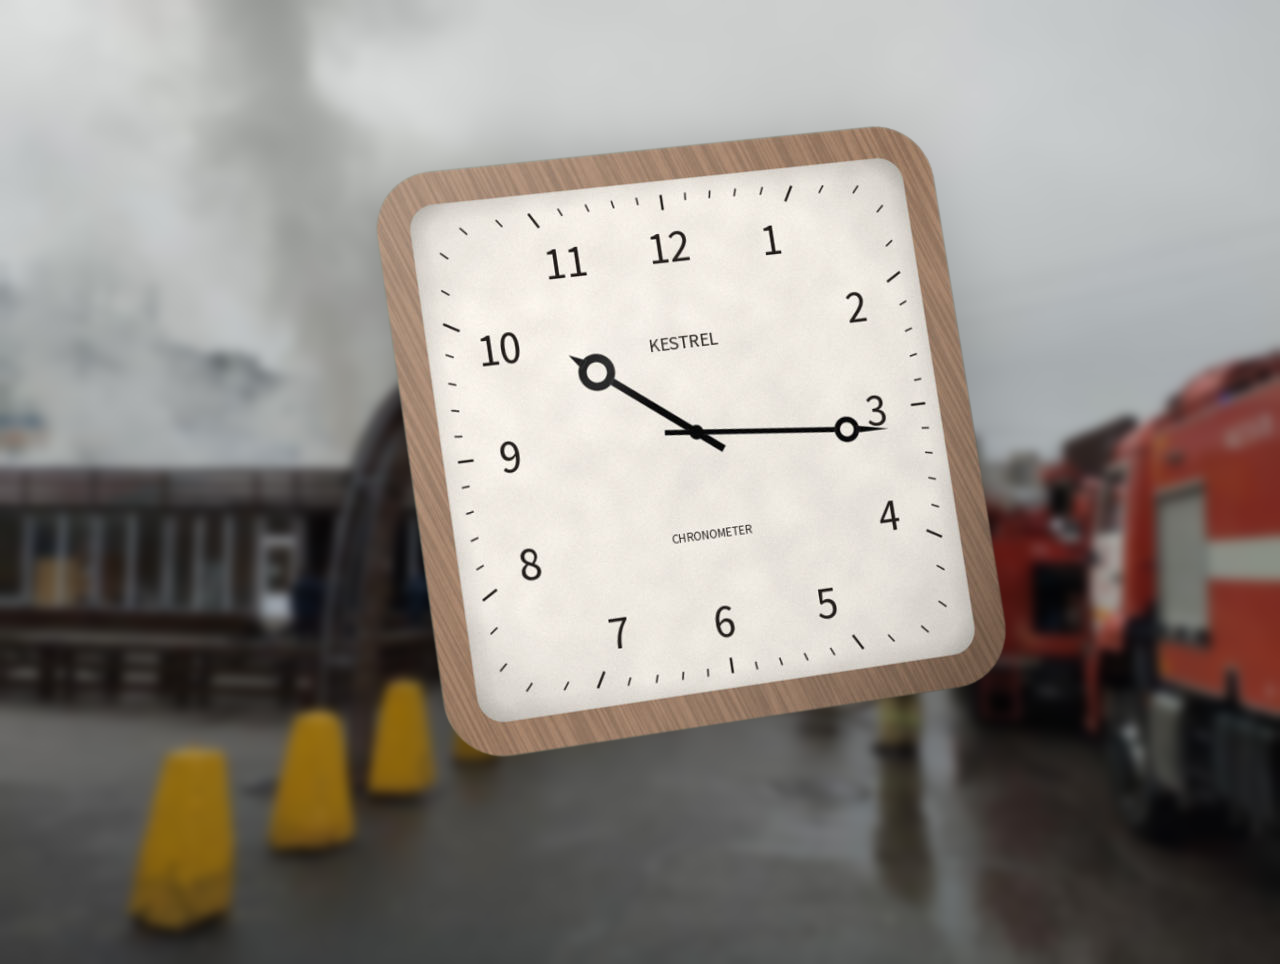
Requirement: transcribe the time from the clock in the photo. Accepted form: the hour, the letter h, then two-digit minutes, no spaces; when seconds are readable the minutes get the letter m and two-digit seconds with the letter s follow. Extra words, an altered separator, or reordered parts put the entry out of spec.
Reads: 10h16
